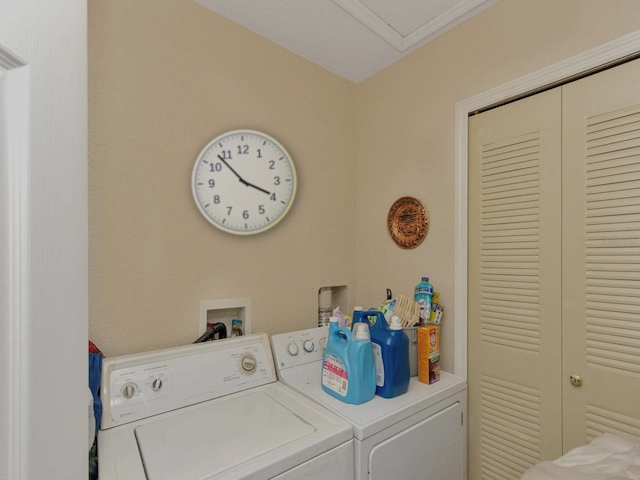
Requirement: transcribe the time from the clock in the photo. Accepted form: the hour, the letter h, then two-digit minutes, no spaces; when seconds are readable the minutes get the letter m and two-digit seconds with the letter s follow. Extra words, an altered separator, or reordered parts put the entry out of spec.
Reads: 3h53
